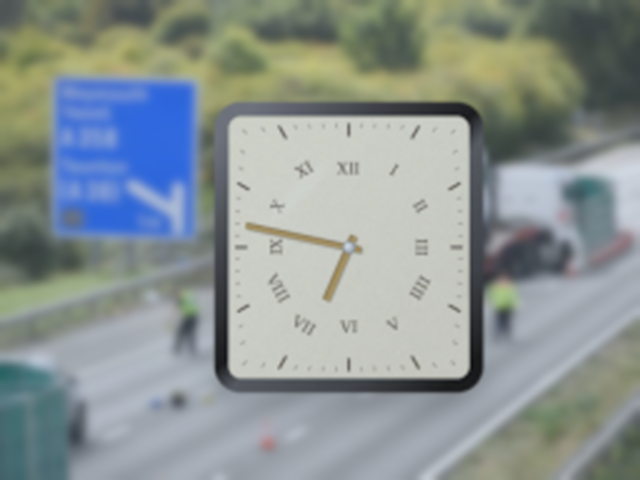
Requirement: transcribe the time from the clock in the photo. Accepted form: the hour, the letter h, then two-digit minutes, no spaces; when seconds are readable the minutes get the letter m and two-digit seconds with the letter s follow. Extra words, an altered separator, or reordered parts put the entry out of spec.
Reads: 6h47
